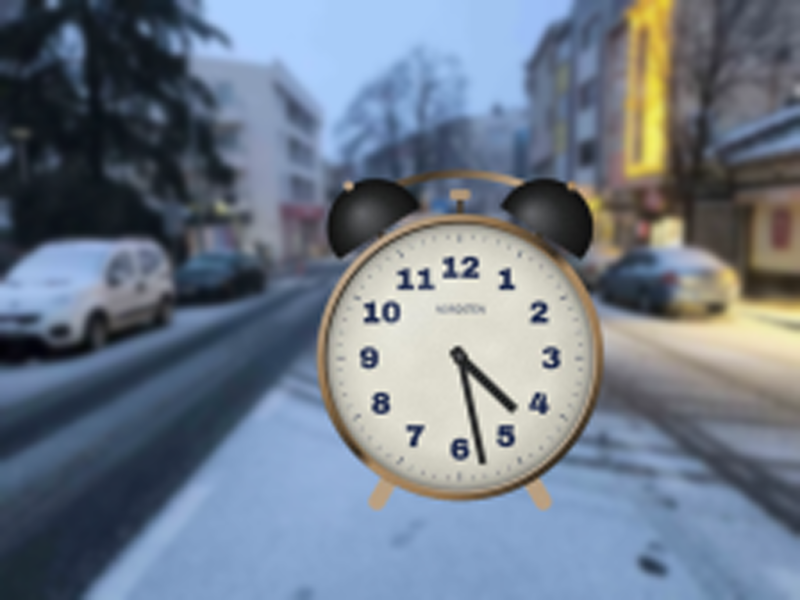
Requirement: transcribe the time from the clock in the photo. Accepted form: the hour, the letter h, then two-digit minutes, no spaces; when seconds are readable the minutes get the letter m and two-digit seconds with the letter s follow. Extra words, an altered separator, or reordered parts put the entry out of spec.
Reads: 4h28
